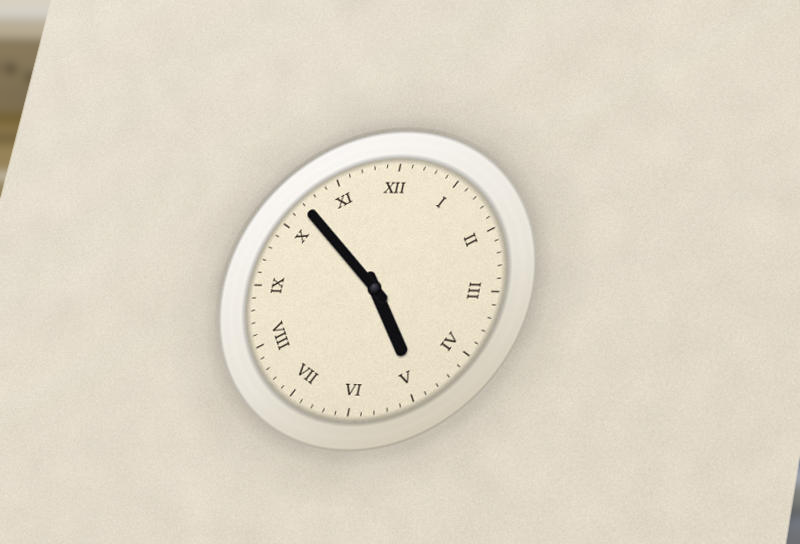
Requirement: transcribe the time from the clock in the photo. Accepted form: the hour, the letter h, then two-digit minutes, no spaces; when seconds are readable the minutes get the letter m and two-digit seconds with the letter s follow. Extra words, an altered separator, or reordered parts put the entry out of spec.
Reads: 4h52
